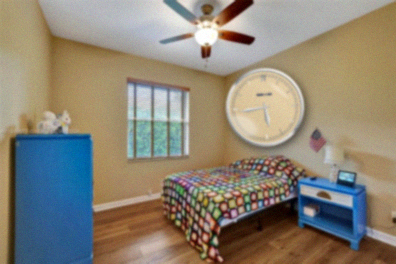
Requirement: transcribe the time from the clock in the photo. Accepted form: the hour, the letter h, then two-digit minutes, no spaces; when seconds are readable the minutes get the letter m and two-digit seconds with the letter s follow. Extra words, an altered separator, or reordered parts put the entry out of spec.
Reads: 5h44
